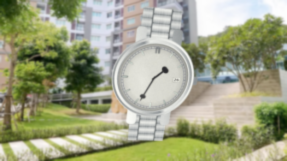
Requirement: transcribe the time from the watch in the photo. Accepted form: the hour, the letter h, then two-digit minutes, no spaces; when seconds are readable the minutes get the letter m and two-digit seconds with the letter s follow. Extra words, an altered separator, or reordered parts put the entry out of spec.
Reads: 1h34
